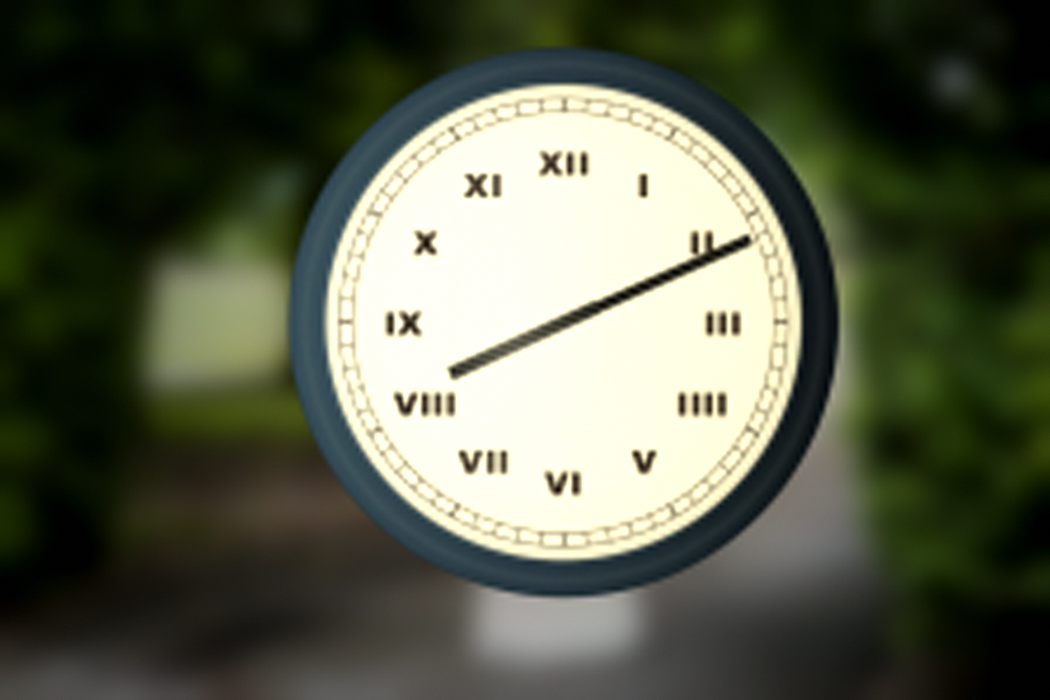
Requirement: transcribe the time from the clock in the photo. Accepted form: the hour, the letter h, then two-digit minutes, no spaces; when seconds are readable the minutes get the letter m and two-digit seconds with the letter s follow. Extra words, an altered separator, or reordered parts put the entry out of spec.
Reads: 8h11
